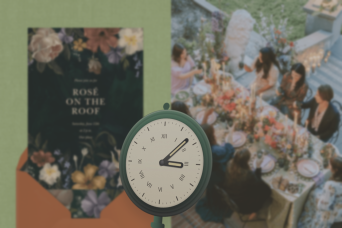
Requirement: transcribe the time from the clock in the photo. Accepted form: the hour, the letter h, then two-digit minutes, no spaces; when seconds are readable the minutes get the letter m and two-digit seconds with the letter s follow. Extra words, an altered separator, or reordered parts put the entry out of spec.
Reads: 3h08
